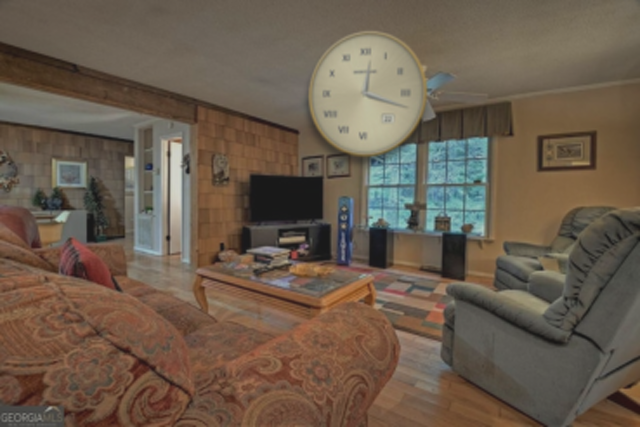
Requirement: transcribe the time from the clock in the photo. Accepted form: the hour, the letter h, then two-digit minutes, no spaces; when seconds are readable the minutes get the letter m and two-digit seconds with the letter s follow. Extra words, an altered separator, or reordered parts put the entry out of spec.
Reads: 12h18
